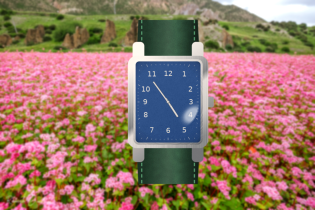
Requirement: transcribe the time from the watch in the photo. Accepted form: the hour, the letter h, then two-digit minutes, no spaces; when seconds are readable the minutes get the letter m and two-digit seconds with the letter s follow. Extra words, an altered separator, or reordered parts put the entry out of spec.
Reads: 4h54
